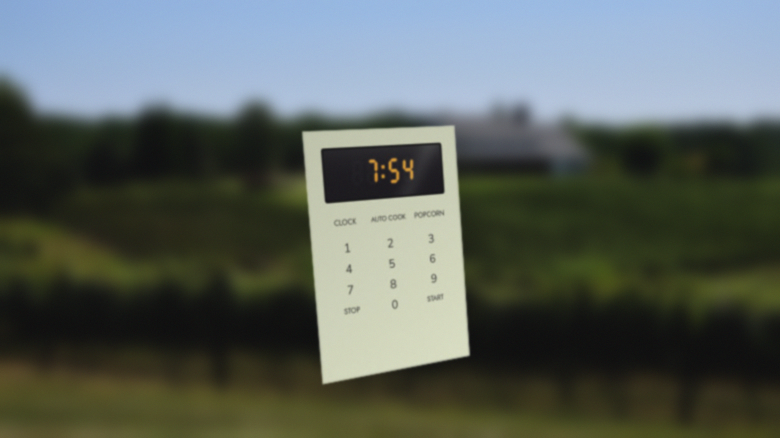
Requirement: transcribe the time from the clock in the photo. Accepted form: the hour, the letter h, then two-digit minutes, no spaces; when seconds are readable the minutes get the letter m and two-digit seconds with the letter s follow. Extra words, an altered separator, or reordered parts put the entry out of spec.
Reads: 7h54
